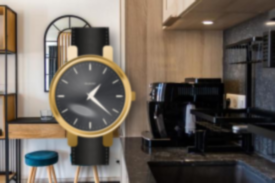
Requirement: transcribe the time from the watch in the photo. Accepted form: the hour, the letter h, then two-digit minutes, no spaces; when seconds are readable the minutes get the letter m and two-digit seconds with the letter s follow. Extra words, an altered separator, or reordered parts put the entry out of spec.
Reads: 1h22
